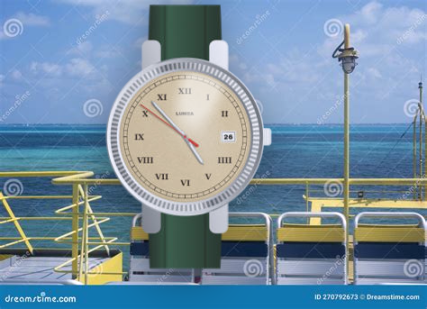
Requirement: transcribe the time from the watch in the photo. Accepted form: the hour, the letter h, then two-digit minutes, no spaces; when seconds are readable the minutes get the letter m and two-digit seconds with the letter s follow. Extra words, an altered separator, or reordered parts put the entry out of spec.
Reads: 4h52m51s
